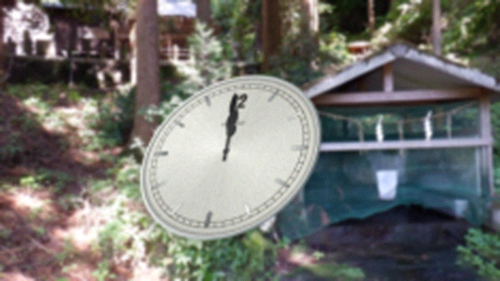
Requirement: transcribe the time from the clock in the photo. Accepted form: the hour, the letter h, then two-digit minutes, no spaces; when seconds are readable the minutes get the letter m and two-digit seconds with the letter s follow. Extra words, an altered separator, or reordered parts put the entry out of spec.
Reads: 11h59
